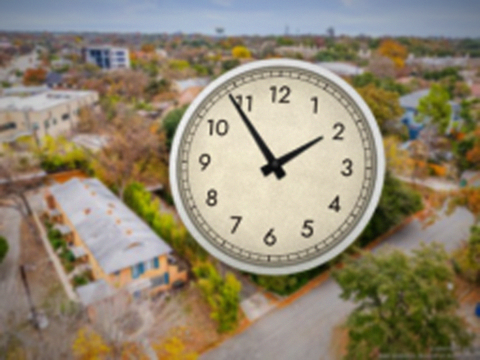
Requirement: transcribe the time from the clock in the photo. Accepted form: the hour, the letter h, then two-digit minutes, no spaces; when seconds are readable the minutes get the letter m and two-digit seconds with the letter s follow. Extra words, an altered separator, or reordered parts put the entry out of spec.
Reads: 1h54
